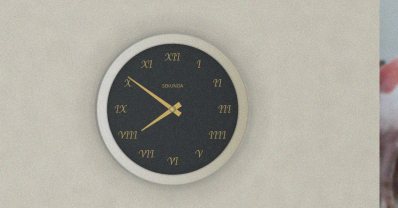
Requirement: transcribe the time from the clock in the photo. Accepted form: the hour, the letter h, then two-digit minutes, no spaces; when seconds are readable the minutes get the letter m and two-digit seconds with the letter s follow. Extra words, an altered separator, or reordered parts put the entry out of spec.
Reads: 7h51
